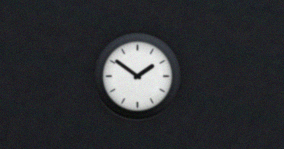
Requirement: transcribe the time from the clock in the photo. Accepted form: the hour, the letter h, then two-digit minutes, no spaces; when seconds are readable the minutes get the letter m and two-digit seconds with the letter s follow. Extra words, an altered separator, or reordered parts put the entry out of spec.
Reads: 1h51
